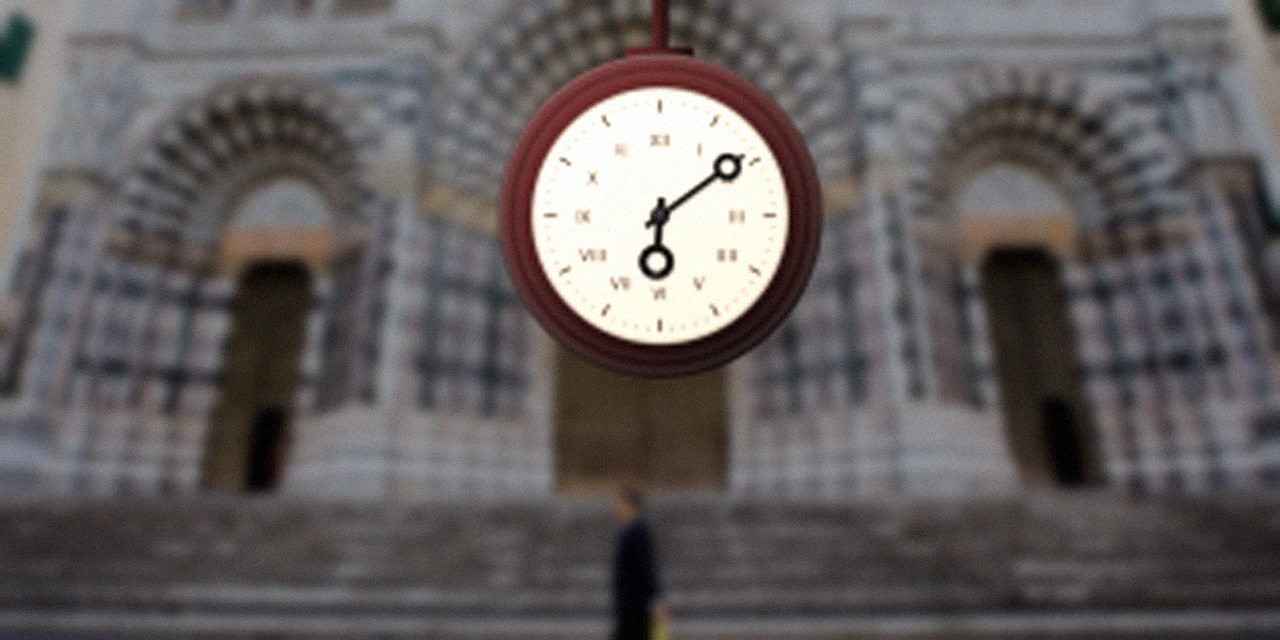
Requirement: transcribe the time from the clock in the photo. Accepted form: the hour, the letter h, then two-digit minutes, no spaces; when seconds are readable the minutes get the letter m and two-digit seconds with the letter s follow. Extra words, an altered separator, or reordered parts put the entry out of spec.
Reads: 6h09
